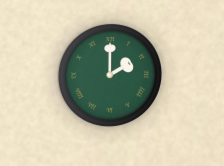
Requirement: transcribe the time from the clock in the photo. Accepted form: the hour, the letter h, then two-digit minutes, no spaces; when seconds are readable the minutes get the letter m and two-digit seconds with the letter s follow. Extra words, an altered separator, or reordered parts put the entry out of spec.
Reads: 2h00
